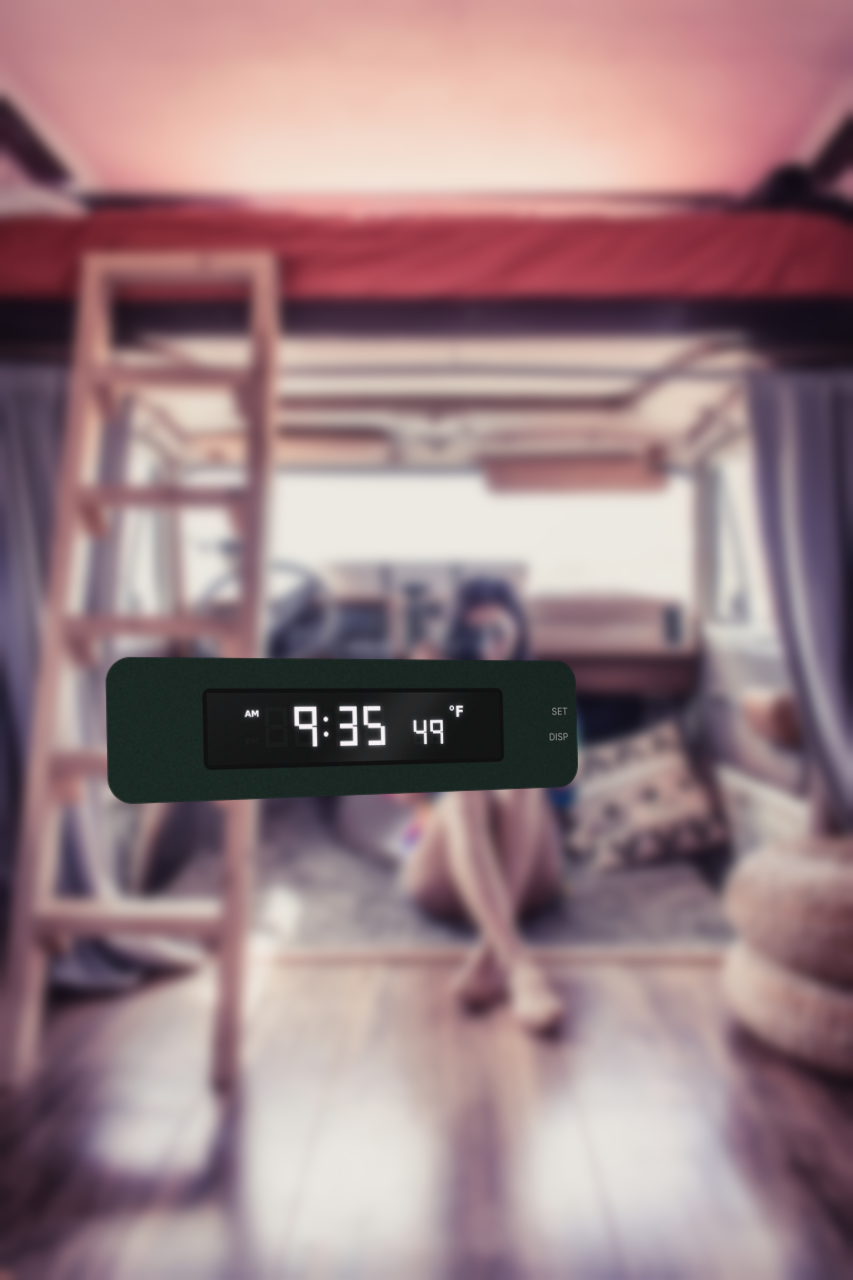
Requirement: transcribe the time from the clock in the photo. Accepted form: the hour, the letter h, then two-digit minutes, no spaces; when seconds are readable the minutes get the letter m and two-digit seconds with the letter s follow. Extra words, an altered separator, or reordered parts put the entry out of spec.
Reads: 9h35
